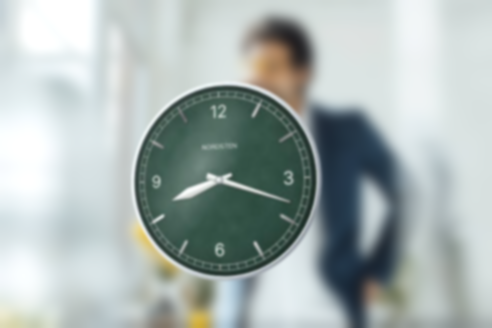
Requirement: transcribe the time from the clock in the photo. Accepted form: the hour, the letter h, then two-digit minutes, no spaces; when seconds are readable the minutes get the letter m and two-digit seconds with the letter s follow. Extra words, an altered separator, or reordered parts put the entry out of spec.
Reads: 8h18
